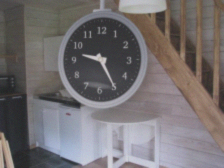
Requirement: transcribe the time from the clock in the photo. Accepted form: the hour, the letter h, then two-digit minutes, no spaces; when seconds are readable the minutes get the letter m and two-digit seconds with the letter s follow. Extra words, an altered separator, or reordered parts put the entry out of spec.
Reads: 9h25
